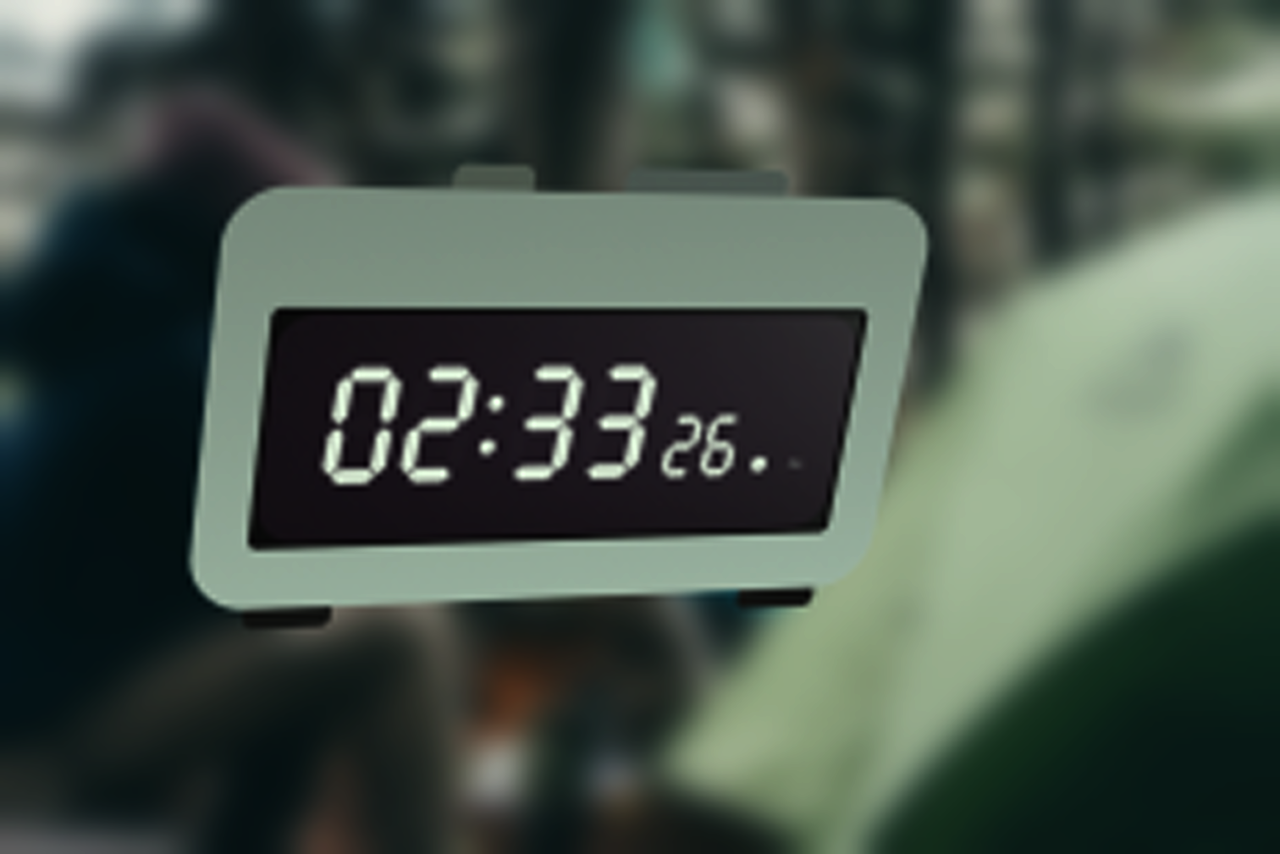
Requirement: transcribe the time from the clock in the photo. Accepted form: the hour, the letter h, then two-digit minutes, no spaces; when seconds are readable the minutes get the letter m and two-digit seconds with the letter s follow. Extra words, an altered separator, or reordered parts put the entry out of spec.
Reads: 2h33m26s
